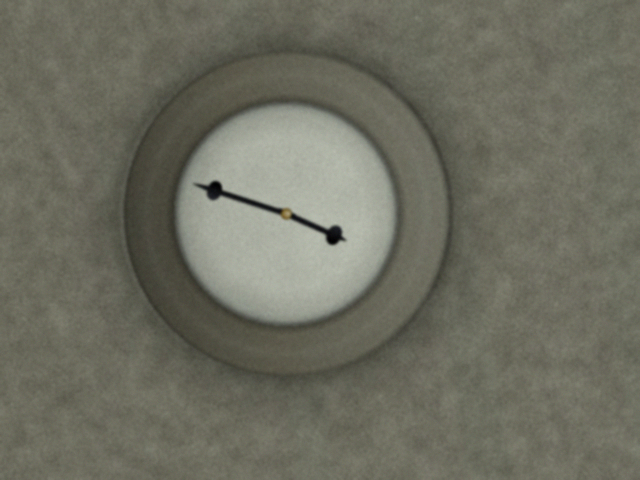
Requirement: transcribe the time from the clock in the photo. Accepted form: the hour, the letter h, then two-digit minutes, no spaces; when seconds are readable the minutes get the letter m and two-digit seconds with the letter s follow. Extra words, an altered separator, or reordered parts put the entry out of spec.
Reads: 3h48
